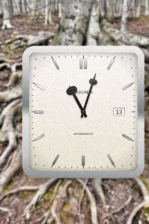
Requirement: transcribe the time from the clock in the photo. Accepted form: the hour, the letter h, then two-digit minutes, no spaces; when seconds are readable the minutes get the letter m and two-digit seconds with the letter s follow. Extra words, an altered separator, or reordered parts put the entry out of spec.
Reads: 11h03
